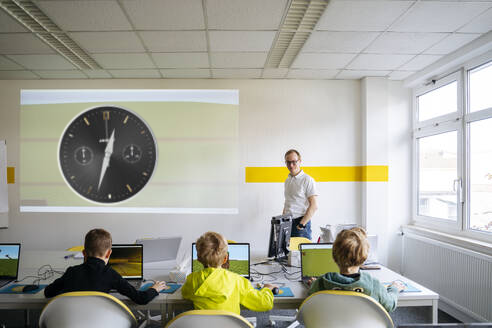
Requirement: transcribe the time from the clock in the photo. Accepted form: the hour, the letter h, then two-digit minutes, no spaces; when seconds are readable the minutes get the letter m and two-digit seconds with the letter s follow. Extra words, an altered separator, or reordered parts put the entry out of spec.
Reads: 12h33
